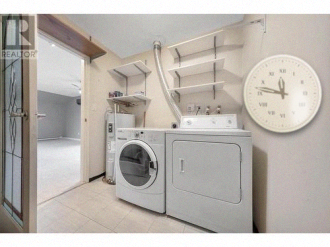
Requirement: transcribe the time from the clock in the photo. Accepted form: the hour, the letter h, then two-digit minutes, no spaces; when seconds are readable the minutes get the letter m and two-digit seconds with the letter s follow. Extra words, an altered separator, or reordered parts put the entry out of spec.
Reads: 11h47
